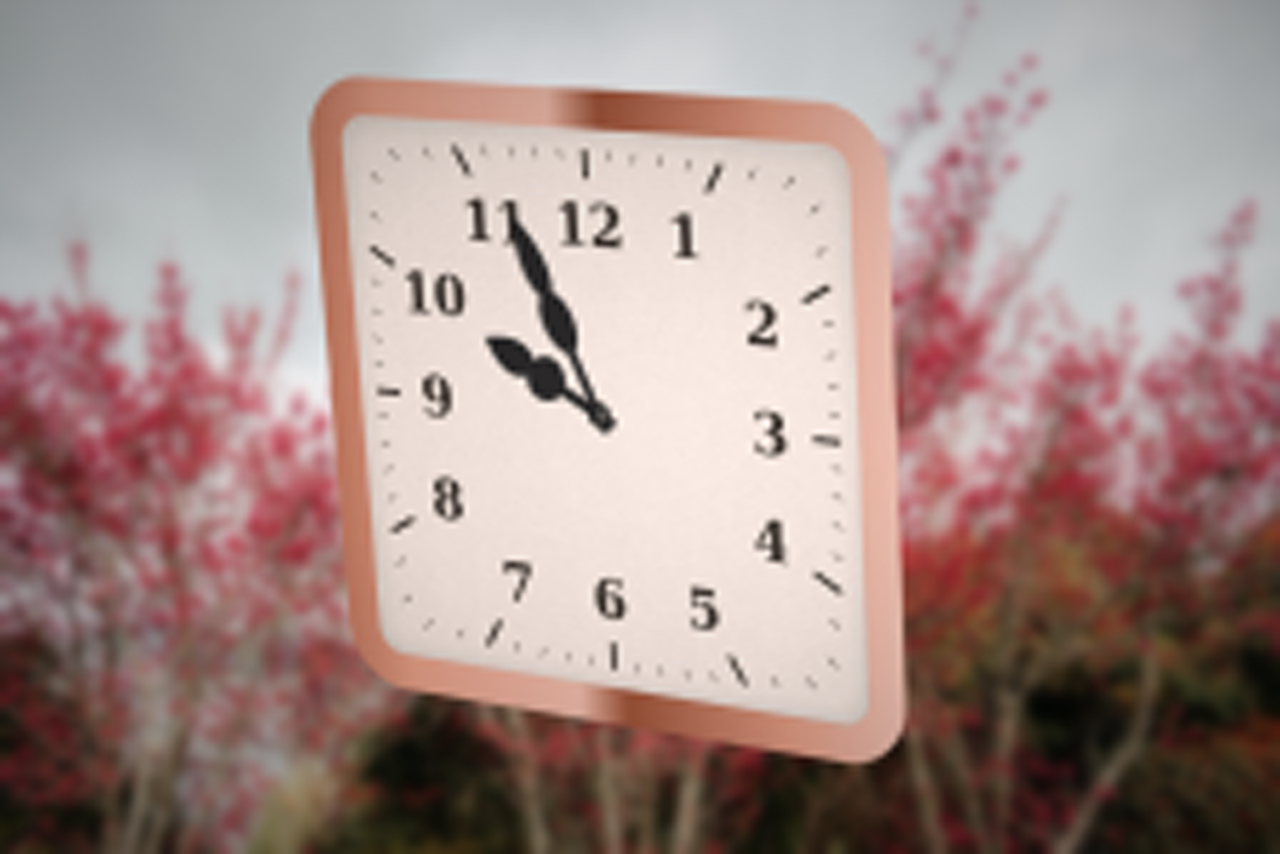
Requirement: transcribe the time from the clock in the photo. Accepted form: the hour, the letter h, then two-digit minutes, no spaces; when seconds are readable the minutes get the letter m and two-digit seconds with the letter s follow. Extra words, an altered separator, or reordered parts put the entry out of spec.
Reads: 9h56
